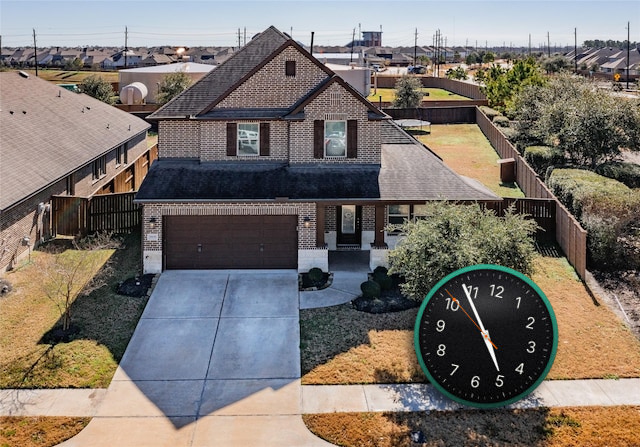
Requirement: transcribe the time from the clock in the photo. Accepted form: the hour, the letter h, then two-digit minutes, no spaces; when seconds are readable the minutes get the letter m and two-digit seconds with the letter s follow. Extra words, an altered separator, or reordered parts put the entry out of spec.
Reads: 4h53m51s
